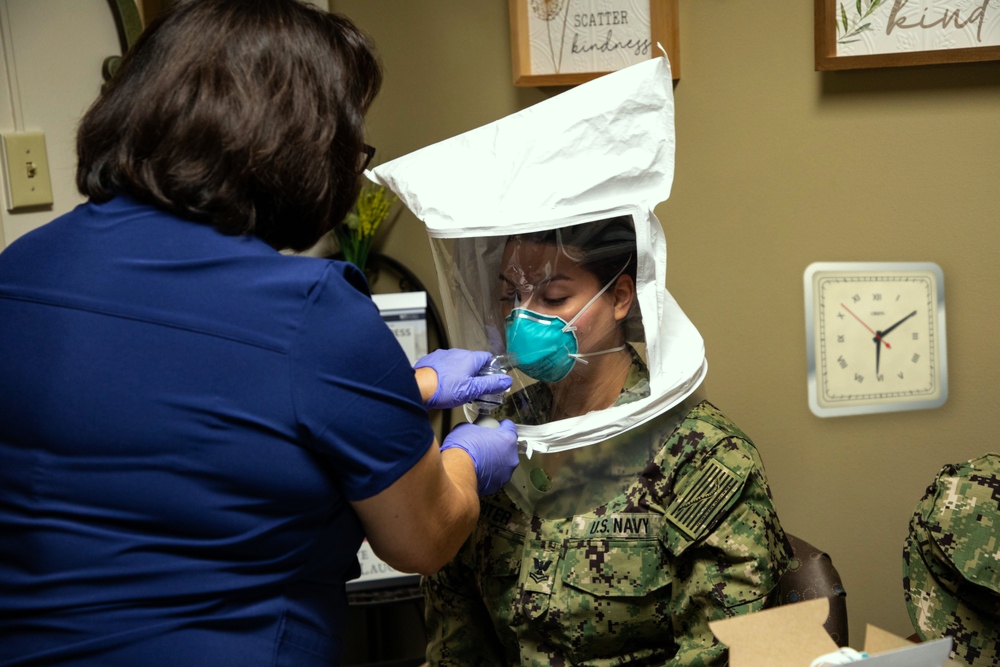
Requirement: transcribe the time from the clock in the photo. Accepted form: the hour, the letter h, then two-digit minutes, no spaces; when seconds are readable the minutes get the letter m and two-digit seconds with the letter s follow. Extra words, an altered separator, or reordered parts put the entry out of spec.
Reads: 6h09m52s
